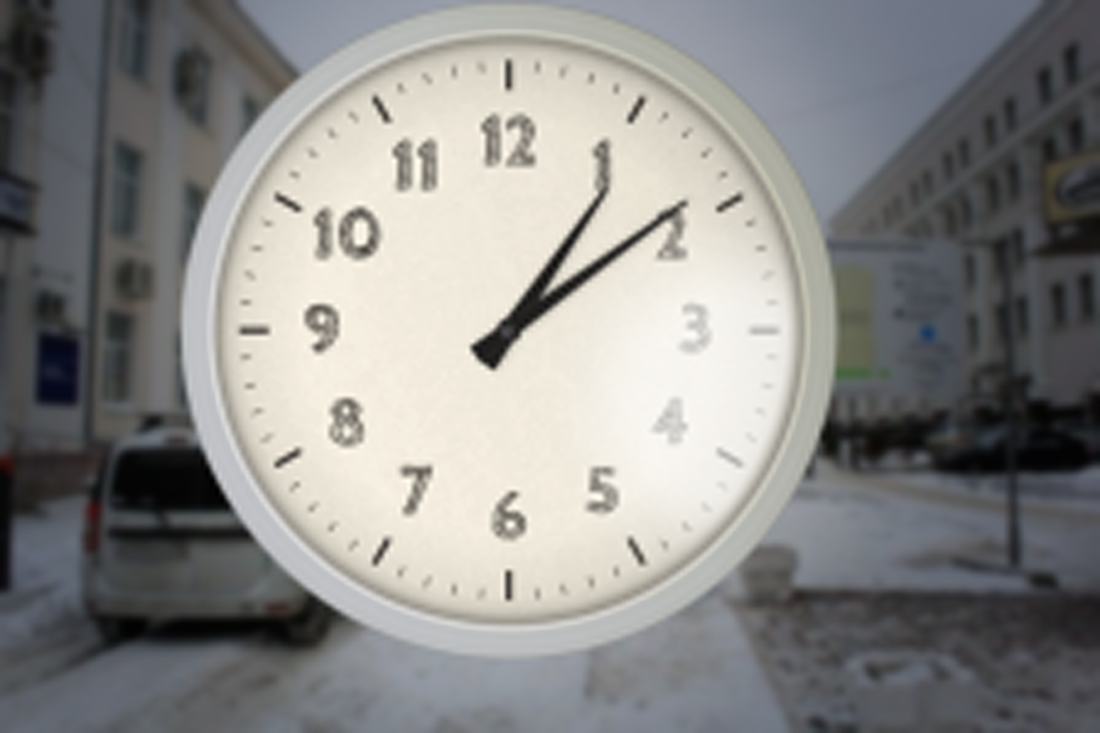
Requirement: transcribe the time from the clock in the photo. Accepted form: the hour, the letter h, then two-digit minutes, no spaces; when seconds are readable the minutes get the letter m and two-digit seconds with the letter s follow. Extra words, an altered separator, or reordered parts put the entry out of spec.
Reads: 1h09
